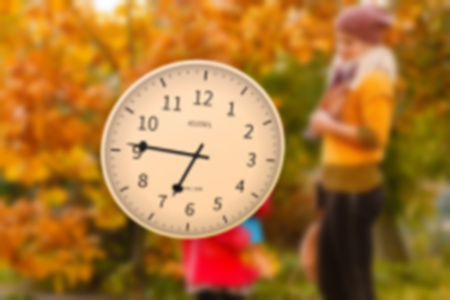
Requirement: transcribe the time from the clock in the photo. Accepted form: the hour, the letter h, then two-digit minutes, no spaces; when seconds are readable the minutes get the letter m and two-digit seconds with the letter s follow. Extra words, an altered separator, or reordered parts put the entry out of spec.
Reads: 6h46
